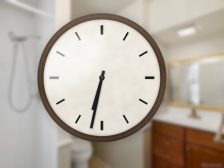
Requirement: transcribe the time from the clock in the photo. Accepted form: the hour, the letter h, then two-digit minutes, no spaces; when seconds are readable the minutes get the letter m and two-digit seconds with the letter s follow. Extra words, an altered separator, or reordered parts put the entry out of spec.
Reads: 6h32
